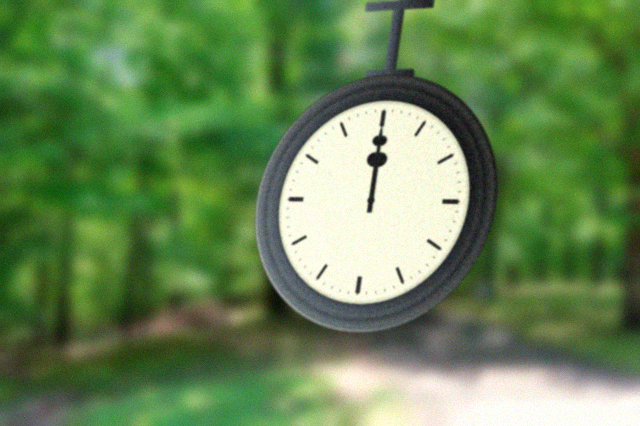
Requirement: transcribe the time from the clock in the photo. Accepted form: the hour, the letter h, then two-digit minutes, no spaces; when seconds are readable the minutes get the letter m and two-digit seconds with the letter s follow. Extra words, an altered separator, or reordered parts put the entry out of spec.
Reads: 12h00
